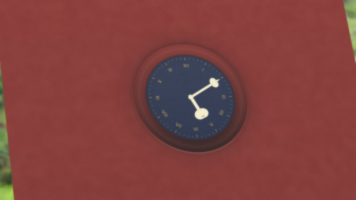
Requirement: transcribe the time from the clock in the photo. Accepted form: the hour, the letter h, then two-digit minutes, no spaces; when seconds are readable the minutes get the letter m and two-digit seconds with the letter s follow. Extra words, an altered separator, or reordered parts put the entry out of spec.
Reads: 5h10
